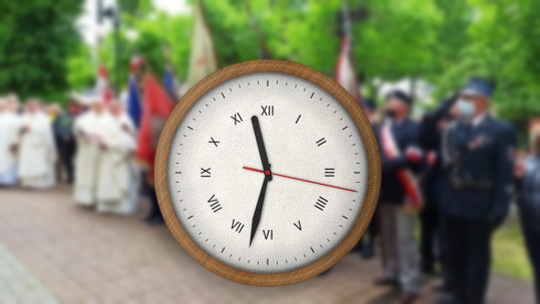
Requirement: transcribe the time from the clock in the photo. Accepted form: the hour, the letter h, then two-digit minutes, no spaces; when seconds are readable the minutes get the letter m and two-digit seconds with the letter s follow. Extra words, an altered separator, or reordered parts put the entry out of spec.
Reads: 11h32m17s
